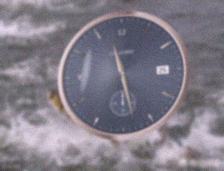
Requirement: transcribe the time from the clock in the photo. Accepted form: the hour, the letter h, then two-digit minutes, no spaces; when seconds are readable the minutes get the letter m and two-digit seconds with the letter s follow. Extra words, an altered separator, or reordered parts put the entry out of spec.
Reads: 11h28
